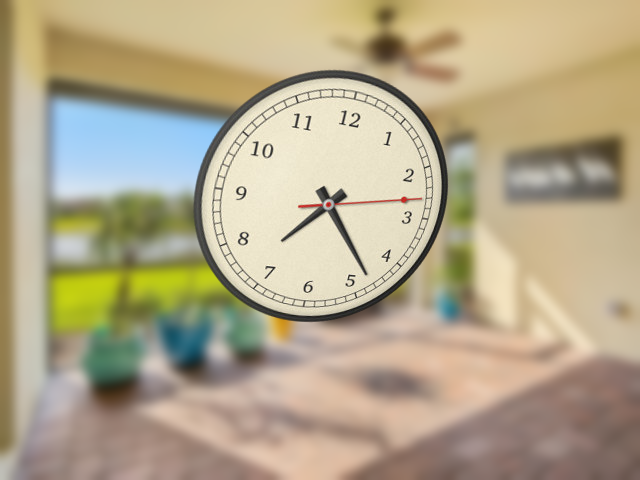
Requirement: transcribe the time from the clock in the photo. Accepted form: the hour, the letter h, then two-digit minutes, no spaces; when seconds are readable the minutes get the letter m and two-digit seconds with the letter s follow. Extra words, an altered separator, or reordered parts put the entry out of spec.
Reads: 7h23m13s
